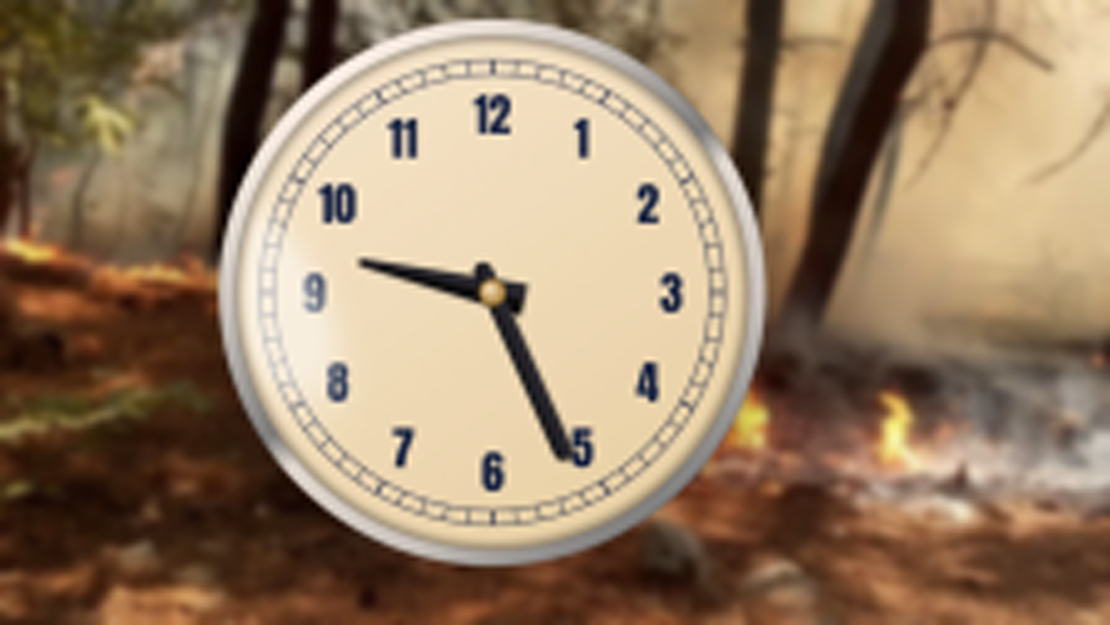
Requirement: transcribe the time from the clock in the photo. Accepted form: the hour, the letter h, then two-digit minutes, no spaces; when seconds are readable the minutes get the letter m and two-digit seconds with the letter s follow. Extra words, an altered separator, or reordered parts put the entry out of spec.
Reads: 9h26
